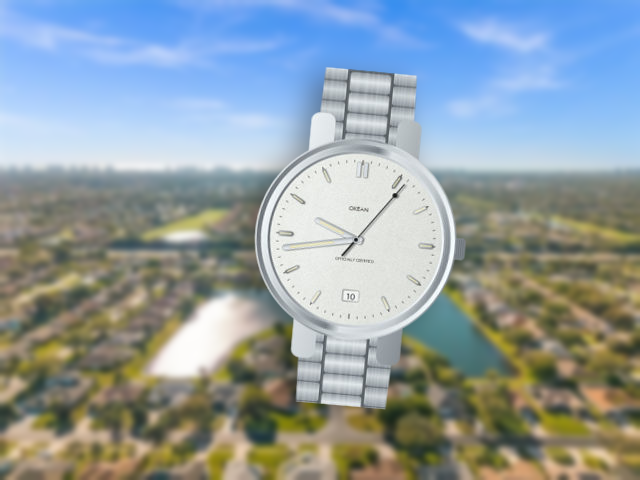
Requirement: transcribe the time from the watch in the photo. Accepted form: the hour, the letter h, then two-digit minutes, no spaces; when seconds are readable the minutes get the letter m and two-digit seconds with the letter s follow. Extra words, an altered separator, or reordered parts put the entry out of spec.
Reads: 9h43m06s
